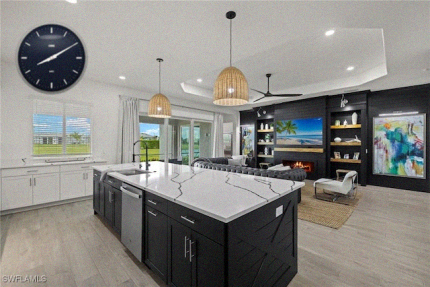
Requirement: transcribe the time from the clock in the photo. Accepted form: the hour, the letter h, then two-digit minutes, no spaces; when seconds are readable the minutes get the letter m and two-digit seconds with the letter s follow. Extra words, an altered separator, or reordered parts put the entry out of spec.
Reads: 8h10
